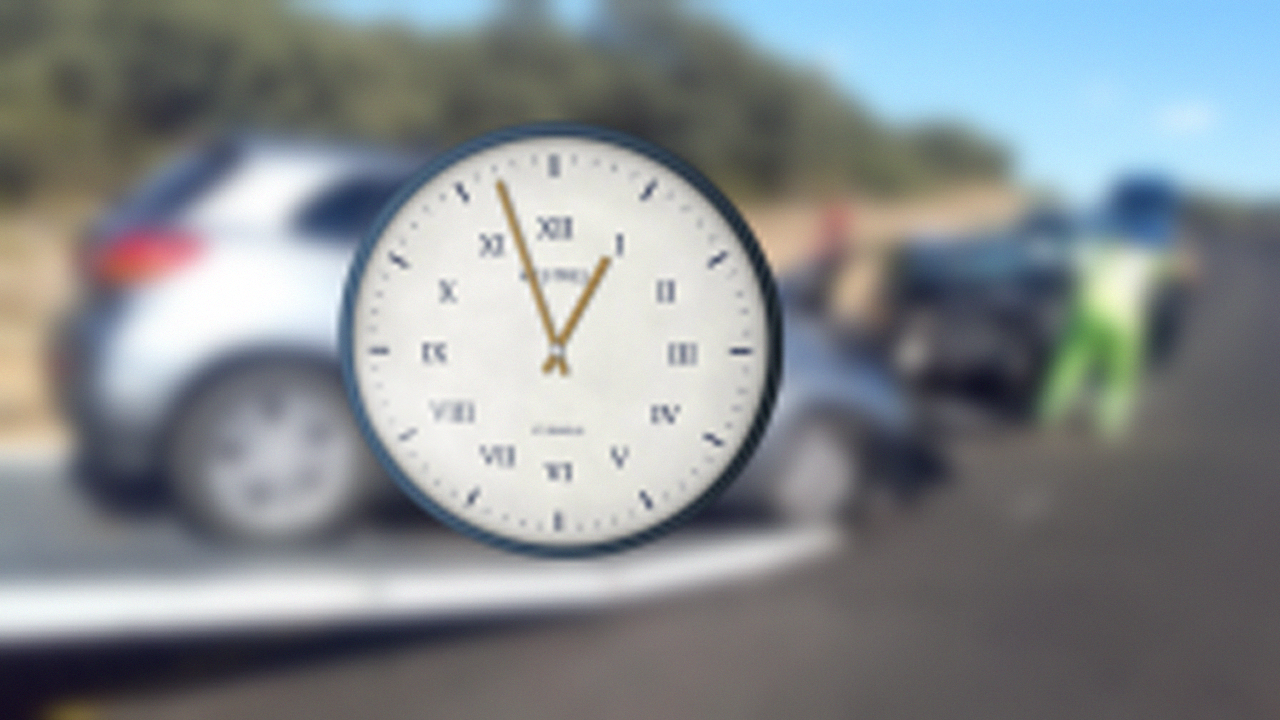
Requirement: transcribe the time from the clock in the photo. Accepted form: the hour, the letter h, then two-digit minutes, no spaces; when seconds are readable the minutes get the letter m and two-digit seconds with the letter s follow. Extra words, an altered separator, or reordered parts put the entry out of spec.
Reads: 12h57
